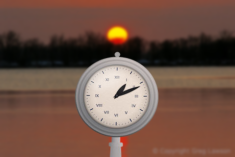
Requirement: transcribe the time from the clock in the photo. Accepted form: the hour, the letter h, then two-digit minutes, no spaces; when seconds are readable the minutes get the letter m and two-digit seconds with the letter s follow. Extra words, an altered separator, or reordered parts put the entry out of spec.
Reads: 1h11
